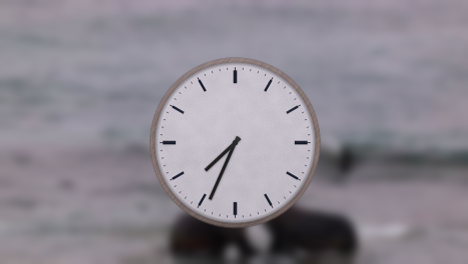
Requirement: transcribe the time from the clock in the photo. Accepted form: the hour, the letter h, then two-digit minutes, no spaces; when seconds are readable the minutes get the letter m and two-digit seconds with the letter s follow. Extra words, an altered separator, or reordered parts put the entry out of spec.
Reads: 7h34
